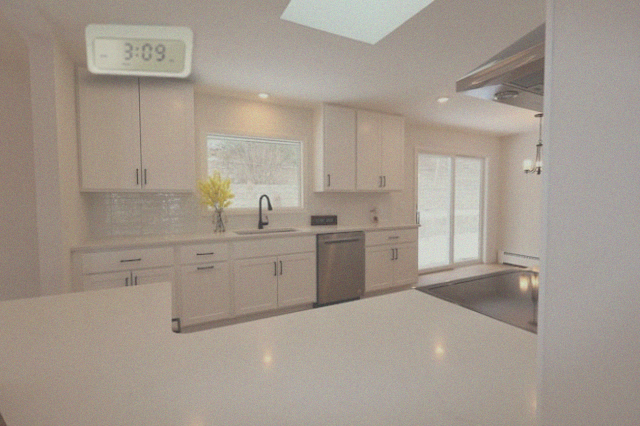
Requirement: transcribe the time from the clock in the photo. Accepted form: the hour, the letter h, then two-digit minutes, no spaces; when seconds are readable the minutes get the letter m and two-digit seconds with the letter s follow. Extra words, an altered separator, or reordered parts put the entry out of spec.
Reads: 3h09
